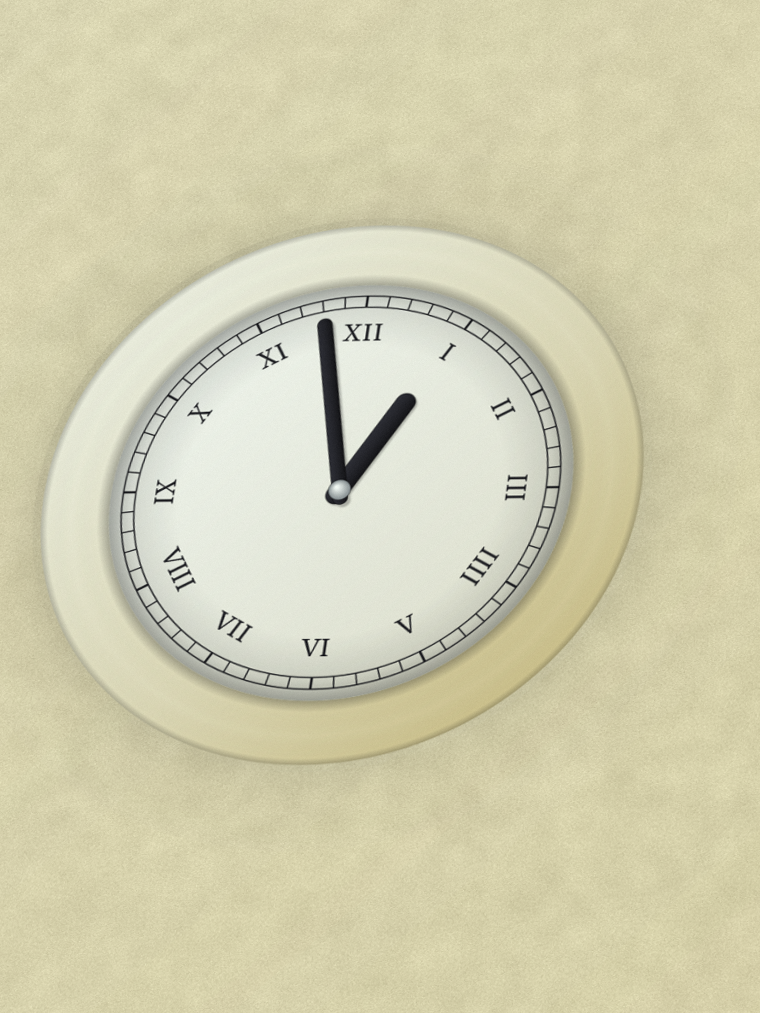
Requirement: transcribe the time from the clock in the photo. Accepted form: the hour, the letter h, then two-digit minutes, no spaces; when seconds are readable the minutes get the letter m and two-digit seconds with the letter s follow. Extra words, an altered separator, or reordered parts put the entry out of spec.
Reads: 12h58
